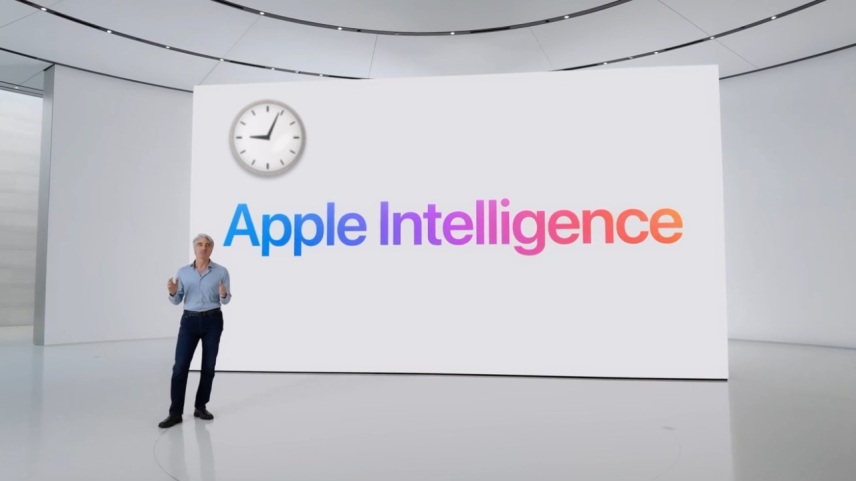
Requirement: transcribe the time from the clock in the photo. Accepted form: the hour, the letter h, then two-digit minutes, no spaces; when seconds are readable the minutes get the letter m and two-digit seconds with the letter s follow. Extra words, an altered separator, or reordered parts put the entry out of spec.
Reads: 9h04
